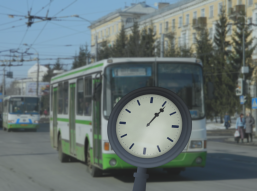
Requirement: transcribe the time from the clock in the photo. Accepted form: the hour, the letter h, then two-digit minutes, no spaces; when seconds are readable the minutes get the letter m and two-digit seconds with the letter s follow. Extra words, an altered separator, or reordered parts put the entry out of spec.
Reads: 1h06
